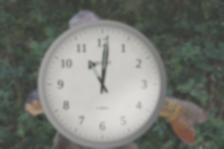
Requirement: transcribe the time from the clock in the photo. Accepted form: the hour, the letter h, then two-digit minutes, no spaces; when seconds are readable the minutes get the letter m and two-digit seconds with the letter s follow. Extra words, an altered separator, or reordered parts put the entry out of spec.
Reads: 11h01
